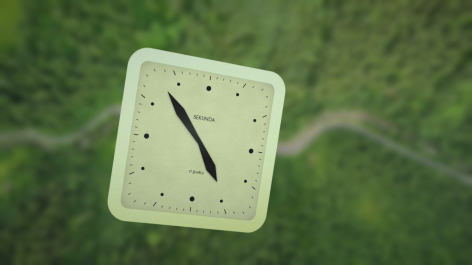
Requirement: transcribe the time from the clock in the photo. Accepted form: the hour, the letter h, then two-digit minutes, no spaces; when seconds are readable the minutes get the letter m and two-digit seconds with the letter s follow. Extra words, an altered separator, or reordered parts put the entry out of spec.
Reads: 4h53
